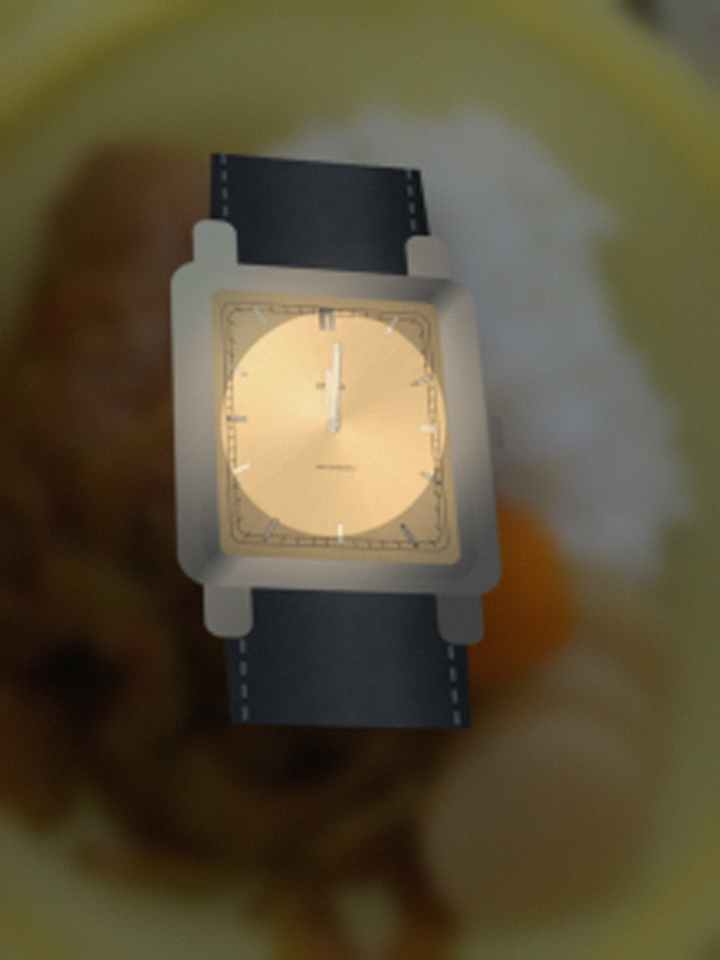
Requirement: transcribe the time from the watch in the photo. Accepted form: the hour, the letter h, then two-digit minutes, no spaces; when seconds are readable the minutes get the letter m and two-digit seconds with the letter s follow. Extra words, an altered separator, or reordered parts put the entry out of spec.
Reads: 12h01
